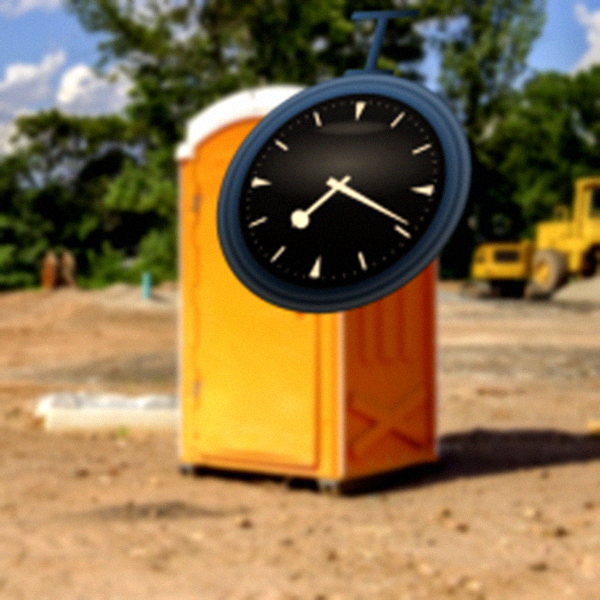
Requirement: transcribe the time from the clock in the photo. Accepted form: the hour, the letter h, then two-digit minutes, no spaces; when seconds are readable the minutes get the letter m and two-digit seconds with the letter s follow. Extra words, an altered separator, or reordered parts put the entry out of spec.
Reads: 7h19
